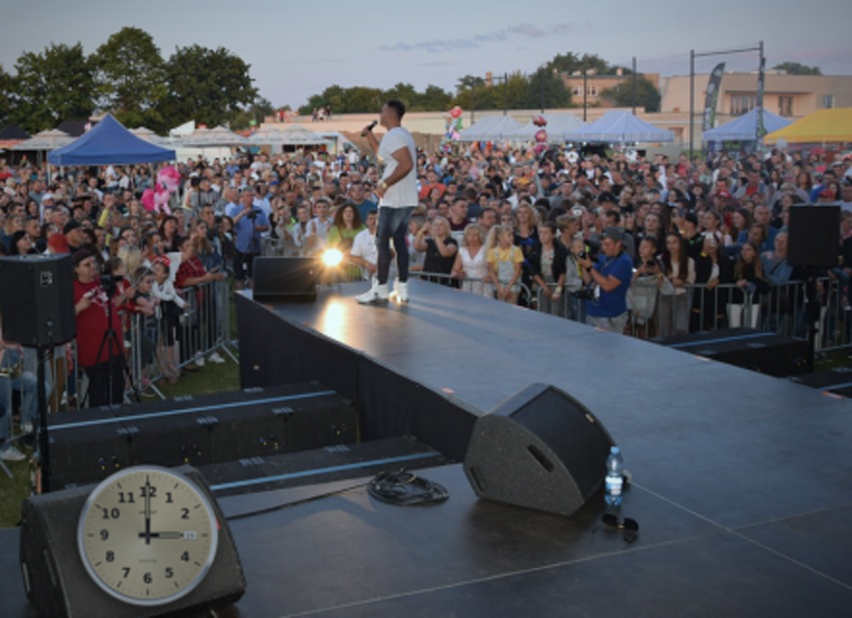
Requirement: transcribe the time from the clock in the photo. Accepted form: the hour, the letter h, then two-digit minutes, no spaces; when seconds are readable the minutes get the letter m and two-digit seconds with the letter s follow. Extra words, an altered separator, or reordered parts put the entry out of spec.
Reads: 3h00
